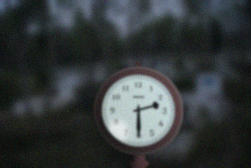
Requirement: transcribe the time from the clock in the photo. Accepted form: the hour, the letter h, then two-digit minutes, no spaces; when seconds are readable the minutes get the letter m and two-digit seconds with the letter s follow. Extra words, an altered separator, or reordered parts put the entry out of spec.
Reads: 2h30
